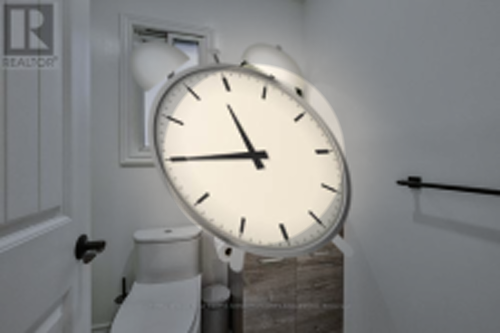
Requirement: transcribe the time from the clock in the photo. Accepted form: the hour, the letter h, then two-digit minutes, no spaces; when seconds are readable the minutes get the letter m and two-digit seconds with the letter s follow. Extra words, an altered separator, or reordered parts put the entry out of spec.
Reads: 11h45
